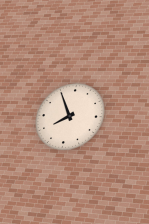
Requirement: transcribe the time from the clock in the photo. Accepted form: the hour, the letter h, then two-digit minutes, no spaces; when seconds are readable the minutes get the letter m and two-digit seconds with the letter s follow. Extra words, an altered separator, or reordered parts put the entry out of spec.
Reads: 7h55
